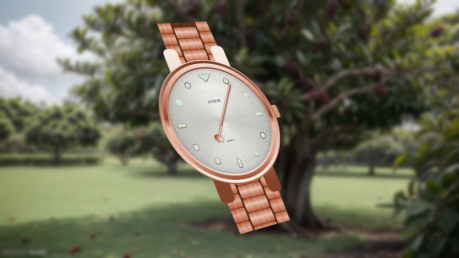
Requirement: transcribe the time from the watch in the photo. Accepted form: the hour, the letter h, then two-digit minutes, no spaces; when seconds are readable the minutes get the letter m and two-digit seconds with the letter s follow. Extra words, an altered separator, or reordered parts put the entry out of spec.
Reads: 7h06
